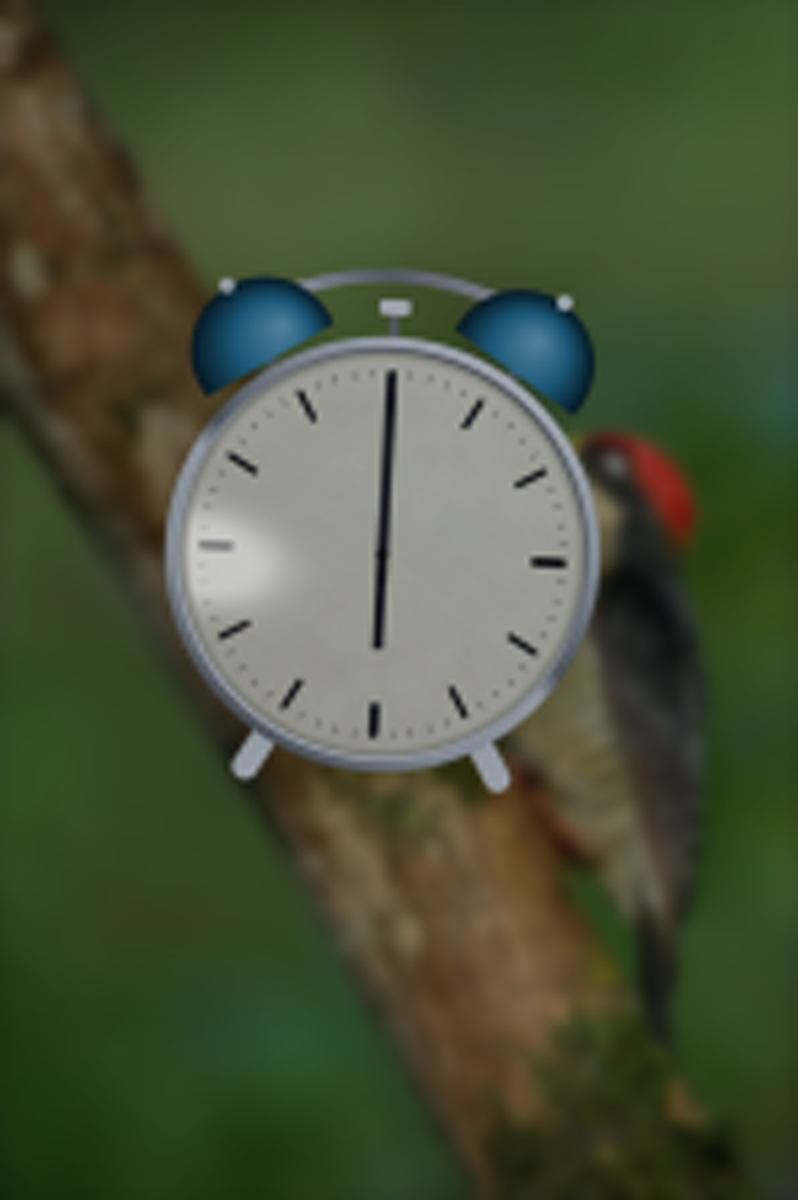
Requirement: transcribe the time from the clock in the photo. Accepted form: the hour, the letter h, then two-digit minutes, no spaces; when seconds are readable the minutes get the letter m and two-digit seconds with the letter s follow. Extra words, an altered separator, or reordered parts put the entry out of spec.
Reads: 6h00
